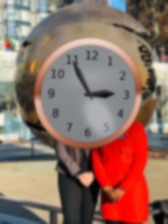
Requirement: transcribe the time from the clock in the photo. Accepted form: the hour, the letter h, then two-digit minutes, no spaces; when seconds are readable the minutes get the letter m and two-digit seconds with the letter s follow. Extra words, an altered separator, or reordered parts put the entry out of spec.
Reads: 2h55
